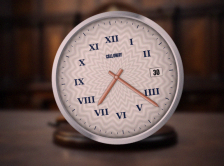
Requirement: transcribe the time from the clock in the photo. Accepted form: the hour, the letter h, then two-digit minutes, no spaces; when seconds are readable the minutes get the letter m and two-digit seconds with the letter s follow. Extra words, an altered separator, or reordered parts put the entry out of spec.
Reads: 7h22
